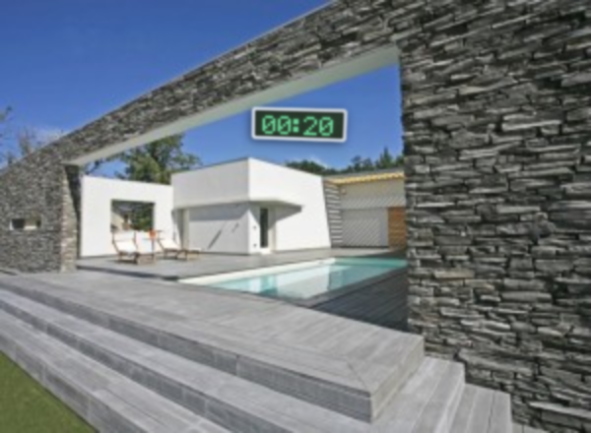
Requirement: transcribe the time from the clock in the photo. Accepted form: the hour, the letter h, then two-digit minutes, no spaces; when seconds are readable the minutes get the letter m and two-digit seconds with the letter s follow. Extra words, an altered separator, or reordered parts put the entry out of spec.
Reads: 0h20
